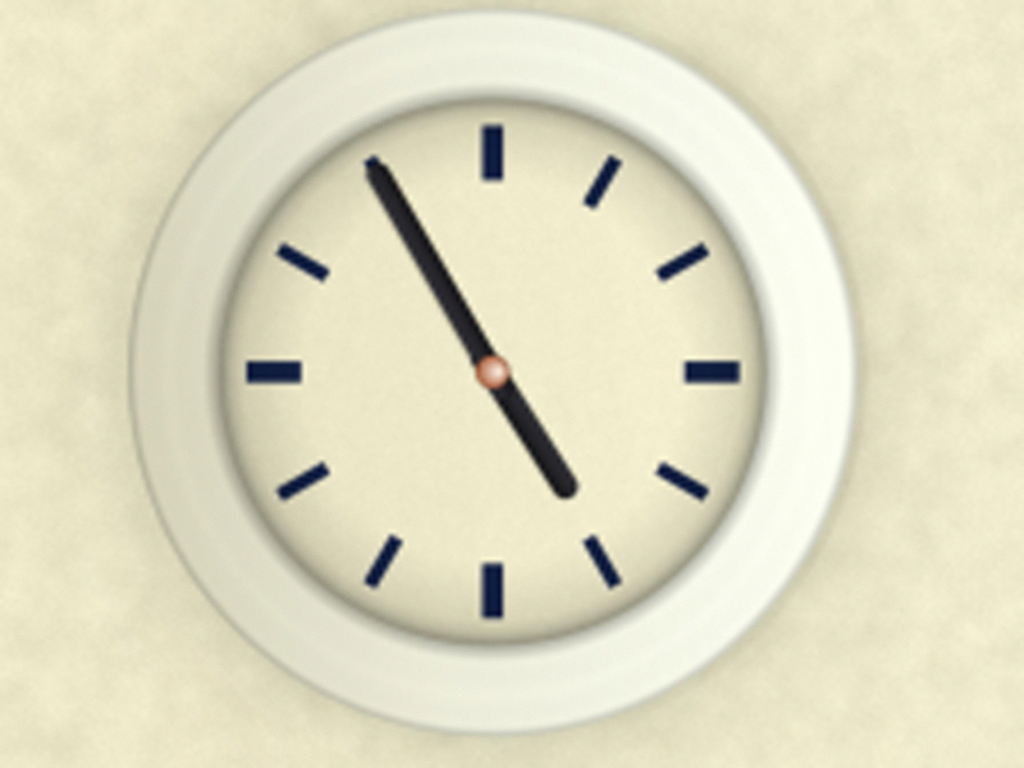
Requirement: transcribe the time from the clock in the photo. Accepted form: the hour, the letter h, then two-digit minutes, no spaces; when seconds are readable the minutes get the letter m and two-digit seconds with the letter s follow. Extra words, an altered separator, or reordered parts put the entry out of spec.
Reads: 4h55
